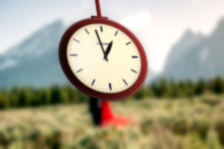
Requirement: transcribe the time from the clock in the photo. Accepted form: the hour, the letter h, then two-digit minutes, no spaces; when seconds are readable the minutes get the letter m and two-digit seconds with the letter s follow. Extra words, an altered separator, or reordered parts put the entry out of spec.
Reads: 12h58
